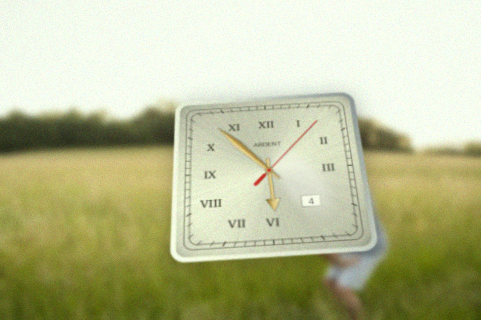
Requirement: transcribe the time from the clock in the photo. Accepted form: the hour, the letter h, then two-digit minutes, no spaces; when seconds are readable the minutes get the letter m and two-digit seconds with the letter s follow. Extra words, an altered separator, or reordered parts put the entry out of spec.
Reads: 5h53m07s
